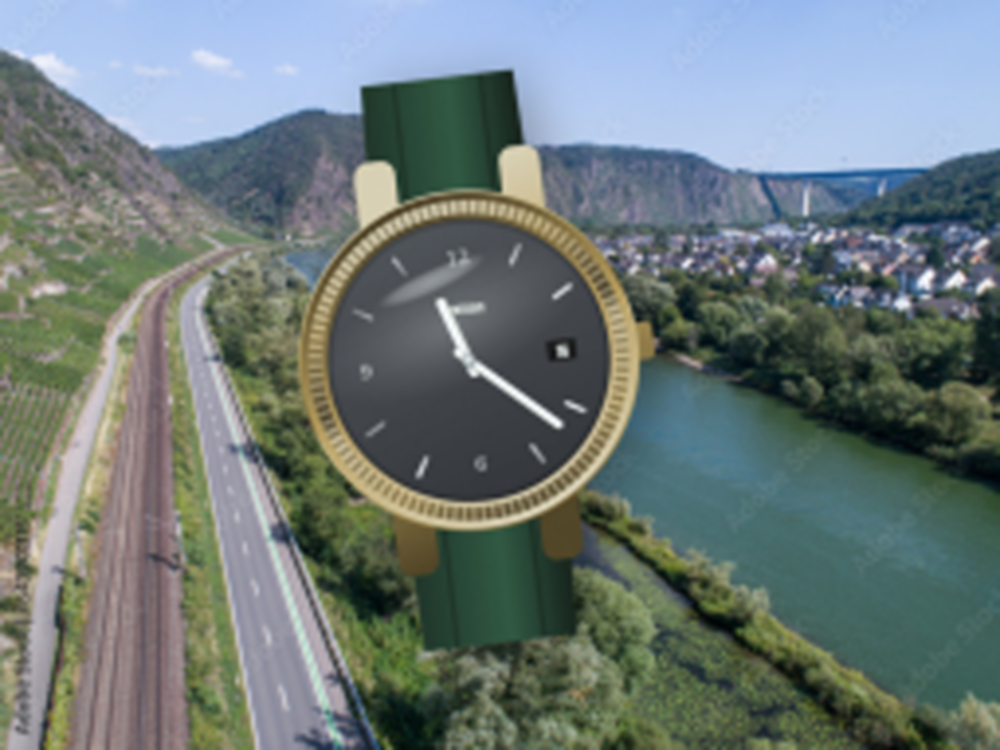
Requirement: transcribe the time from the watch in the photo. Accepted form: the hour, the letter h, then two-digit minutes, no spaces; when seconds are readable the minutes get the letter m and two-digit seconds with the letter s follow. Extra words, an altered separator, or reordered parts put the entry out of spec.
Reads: 11h22
